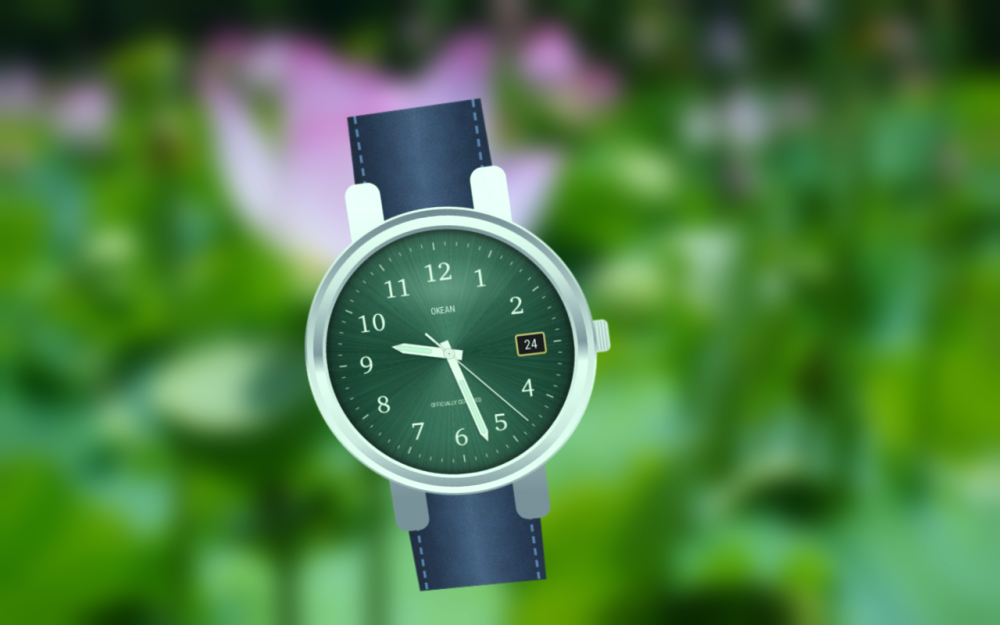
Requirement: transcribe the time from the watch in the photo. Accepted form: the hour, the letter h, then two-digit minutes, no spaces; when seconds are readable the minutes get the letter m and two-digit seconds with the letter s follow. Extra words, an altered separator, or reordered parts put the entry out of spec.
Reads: 9h27m23s
